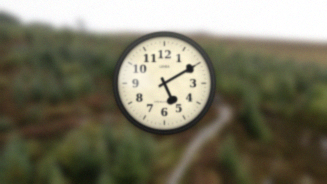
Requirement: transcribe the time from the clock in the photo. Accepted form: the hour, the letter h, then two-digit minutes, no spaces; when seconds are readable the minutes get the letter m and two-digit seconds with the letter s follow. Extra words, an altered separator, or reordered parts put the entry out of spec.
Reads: 5h10
